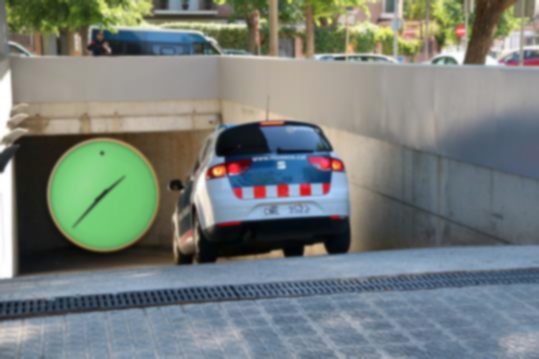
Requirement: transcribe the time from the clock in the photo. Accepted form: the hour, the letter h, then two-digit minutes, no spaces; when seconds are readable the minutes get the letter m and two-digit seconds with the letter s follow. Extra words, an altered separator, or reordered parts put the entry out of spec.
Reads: 1h37
